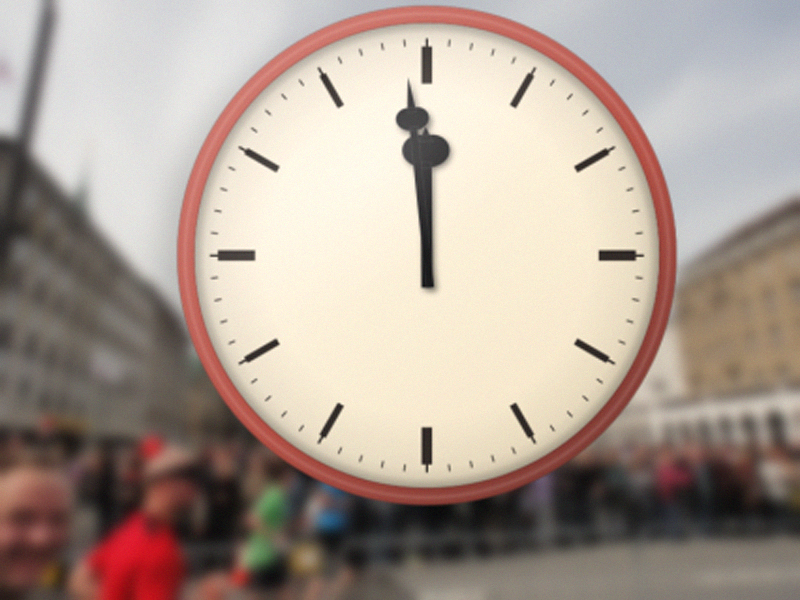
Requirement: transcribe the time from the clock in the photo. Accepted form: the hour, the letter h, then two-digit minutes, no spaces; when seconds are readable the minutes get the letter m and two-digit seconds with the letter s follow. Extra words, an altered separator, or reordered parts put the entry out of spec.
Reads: 11h59
